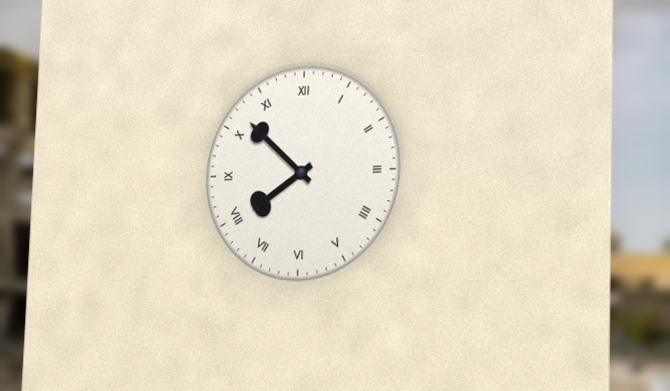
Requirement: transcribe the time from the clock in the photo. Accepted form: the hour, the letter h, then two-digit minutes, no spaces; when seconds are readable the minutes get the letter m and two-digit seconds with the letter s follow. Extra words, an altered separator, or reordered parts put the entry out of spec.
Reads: 7h52
